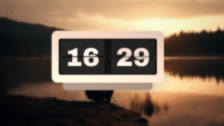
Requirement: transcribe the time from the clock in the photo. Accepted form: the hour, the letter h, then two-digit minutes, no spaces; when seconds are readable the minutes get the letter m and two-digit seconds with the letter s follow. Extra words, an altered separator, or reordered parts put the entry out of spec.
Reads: 16h29
